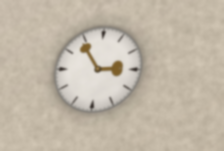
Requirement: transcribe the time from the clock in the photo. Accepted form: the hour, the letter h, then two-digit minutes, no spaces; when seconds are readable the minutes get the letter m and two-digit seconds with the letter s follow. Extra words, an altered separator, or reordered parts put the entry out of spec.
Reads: 2h54
